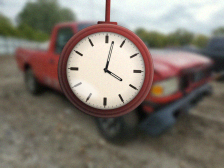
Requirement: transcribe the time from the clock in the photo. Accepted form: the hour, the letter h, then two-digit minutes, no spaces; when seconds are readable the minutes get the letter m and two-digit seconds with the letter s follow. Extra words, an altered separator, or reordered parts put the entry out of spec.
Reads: 4h02
